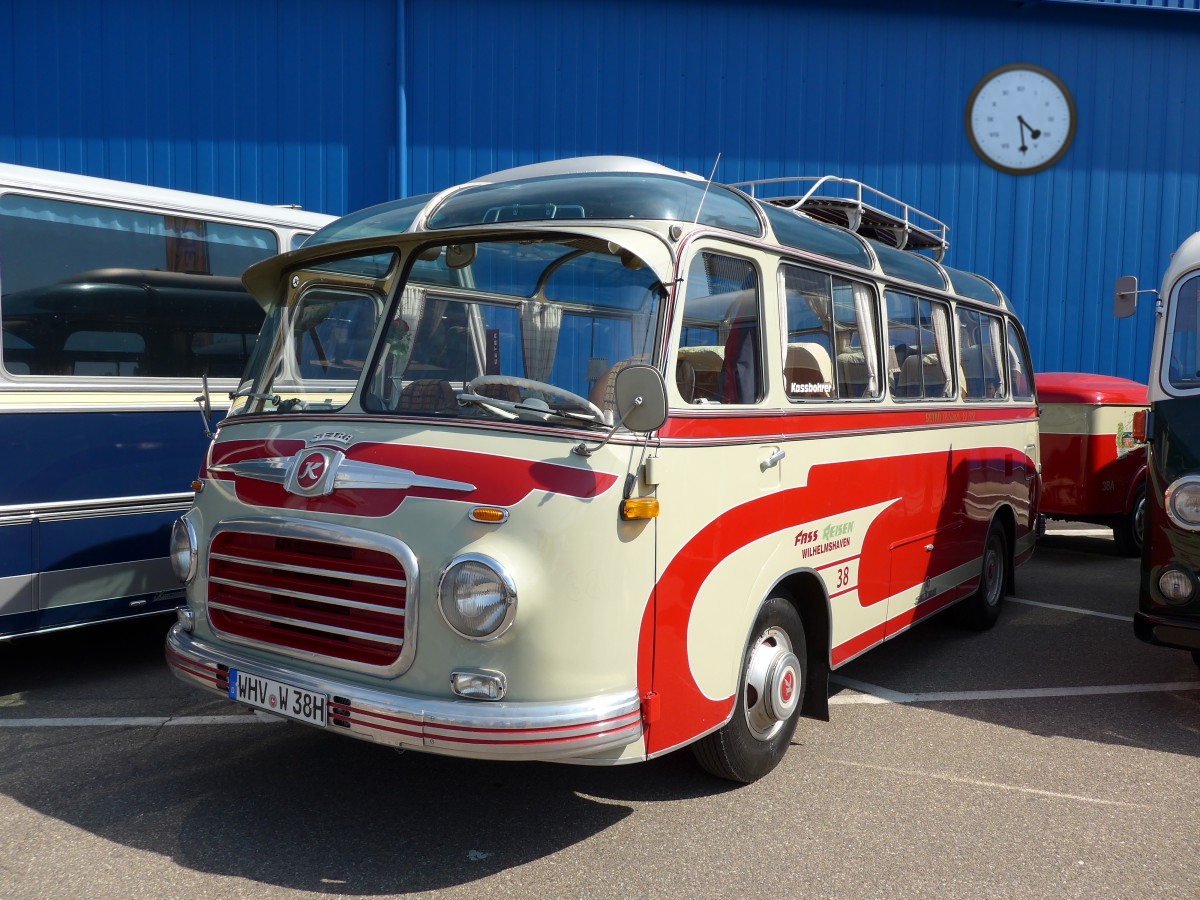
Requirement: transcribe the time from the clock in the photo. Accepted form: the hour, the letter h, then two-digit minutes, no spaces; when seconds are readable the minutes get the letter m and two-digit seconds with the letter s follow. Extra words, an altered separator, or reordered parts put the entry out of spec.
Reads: 4h29
